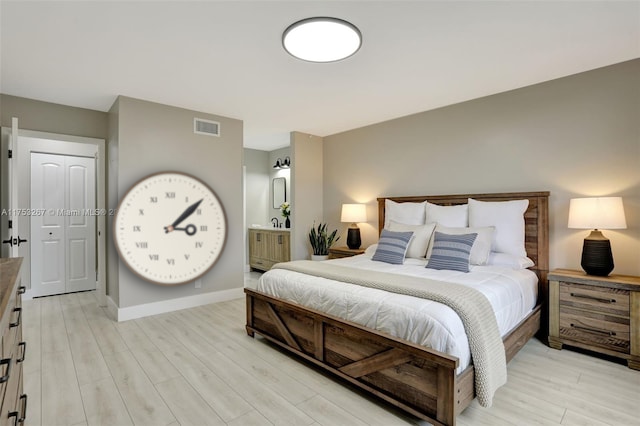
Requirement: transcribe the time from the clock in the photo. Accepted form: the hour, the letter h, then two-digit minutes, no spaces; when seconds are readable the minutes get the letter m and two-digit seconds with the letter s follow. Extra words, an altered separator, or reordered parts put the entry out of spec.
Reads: 3h08
